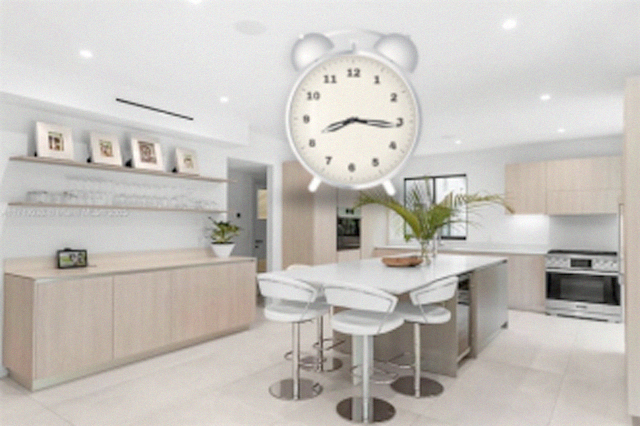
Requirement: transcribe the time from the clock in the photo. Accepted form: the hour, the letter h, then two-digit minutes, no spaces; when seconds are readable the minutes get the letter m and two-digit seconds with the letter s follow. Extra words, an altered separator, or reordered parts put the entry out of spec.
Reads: 8h16
